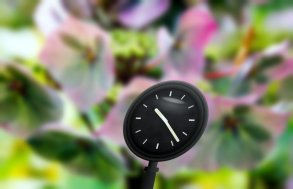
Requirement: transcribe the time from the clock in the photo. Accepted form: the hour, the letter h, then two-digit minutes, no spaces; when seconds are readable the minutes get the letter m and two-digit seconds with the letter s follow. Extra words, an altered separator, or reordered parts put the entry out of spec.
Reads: 10h23
